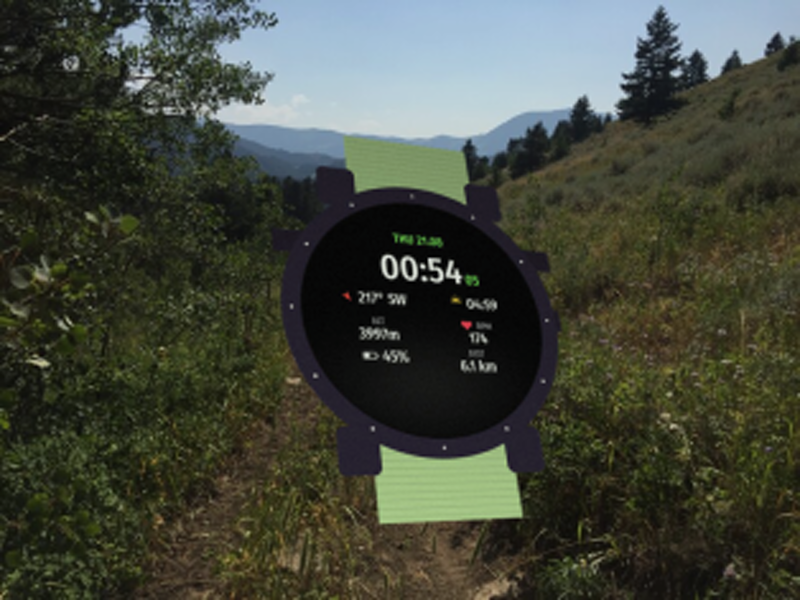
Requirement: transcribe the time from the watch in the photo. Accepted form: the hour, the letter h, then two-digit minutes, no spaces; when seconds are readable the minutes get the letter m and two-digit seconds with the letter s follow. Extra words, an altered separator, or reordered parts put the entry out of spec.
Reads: 0h54
